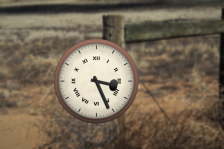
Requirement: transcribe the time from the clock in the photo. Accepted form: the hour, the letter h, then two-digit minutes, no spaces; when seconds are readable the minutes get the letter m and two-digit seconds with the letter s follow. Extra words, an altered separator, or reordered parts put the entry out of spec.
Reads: 3h26
